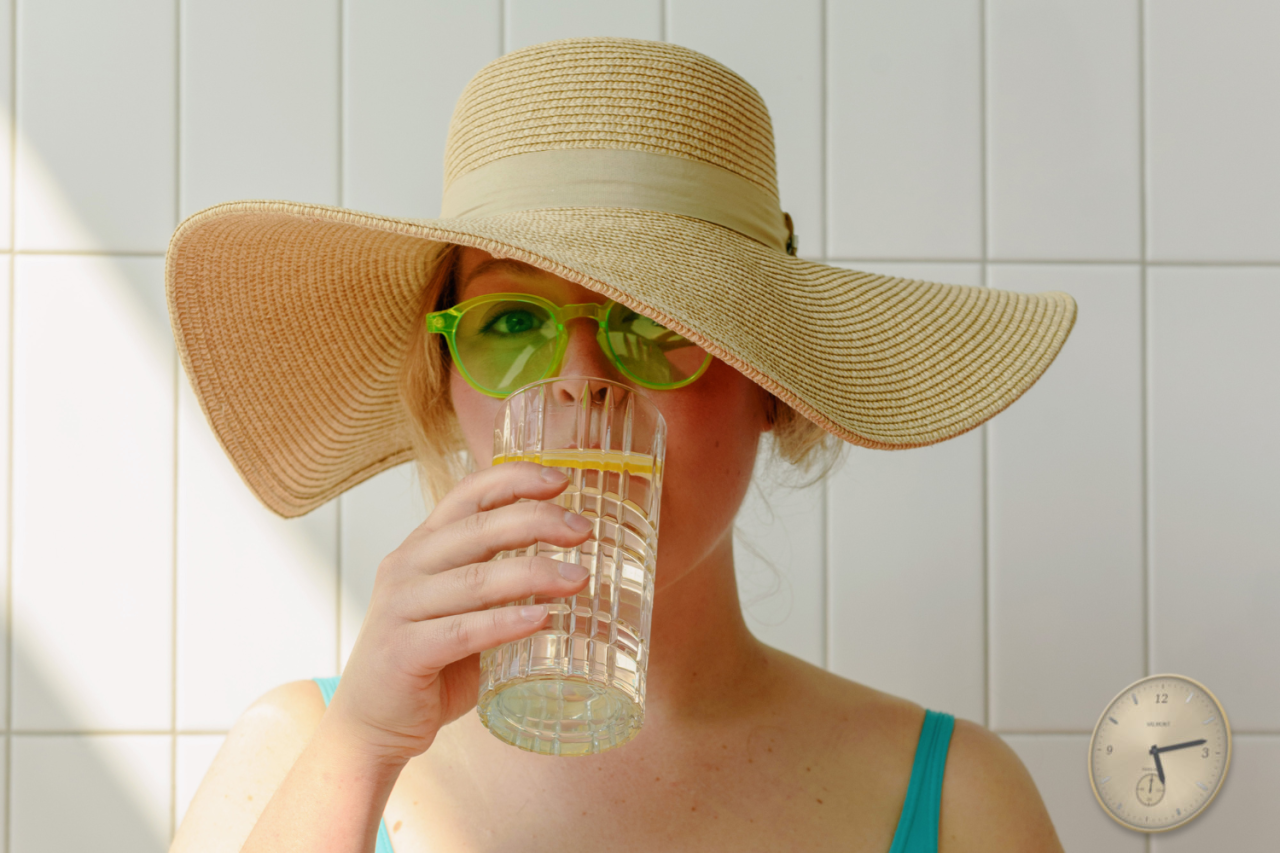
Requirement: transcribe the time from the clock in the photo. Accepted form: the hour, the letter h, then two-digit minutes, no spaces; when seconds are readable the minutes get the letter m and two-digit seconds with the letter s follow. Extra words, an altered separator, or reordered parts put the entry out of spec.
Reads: 5h13
